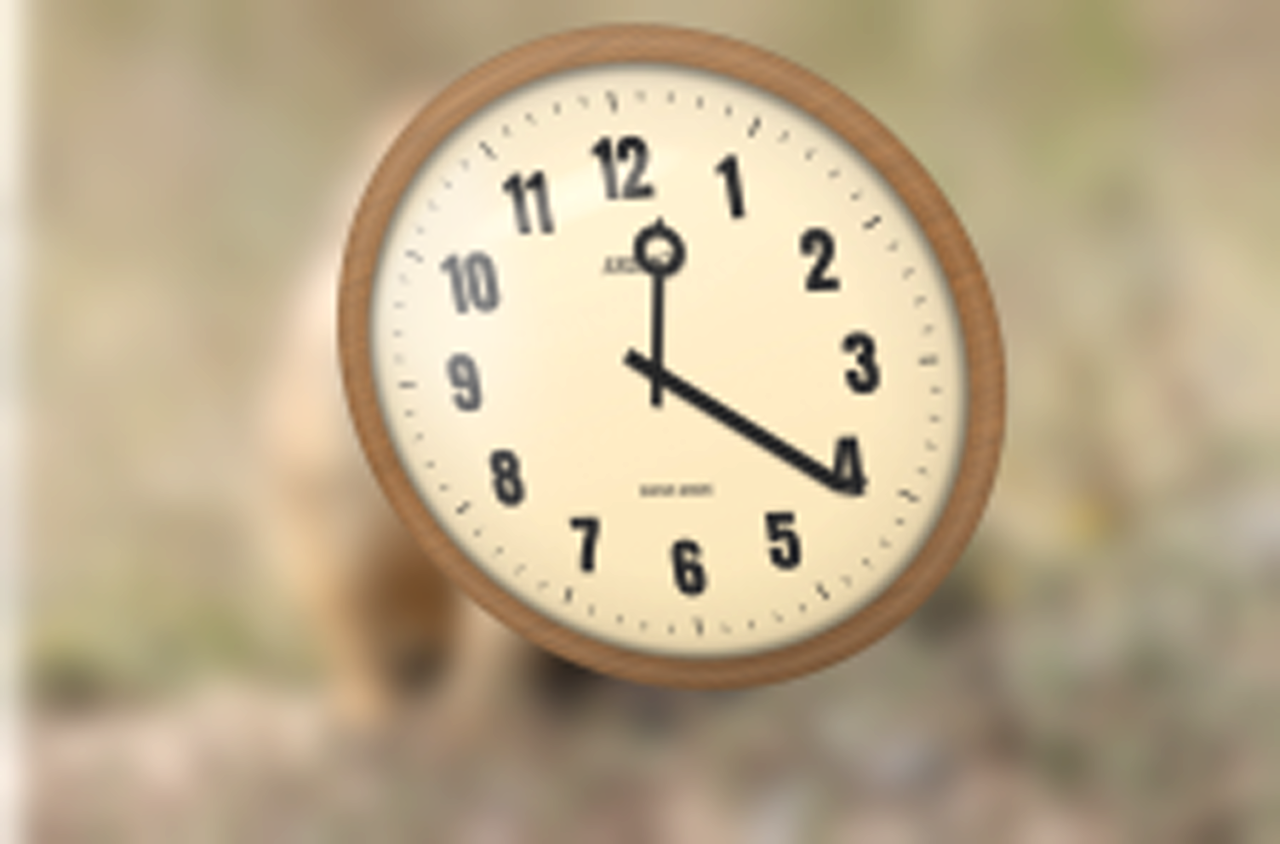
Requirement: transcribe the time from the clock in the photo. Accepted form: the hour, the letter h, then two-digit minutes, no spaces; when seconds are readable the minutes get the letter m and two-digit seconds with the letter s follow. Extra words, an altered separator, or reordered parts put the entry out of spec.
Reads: 12h21
